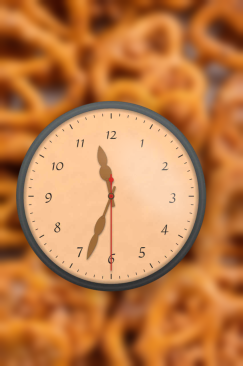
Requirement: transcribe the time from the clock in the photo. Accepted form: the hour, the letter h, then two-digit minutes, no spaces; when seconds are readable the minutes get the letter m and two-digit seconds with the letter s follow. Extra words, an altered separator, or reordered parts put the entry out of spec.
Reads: 11h33m30s
